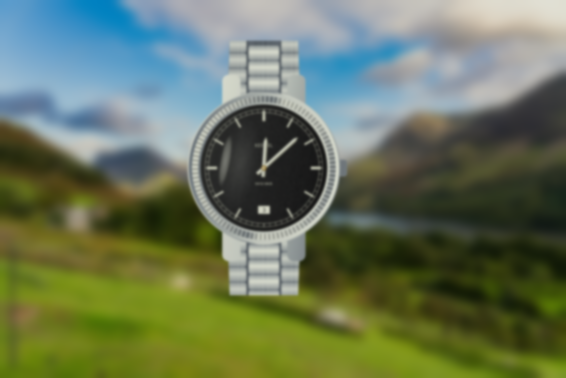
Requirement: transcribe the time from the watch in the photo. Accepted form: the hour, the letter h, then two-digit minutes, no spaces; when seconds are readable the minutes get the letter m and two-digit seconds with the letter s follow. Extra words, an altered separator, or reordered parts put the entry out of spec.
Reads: 12h08
